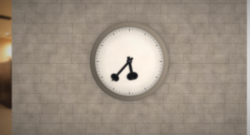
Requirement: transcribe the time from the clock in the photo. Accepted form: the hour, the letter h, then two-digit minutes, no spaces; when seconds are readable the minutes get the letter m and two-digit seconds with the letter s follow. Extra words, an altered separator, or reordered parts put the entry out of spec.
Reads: 5h37
